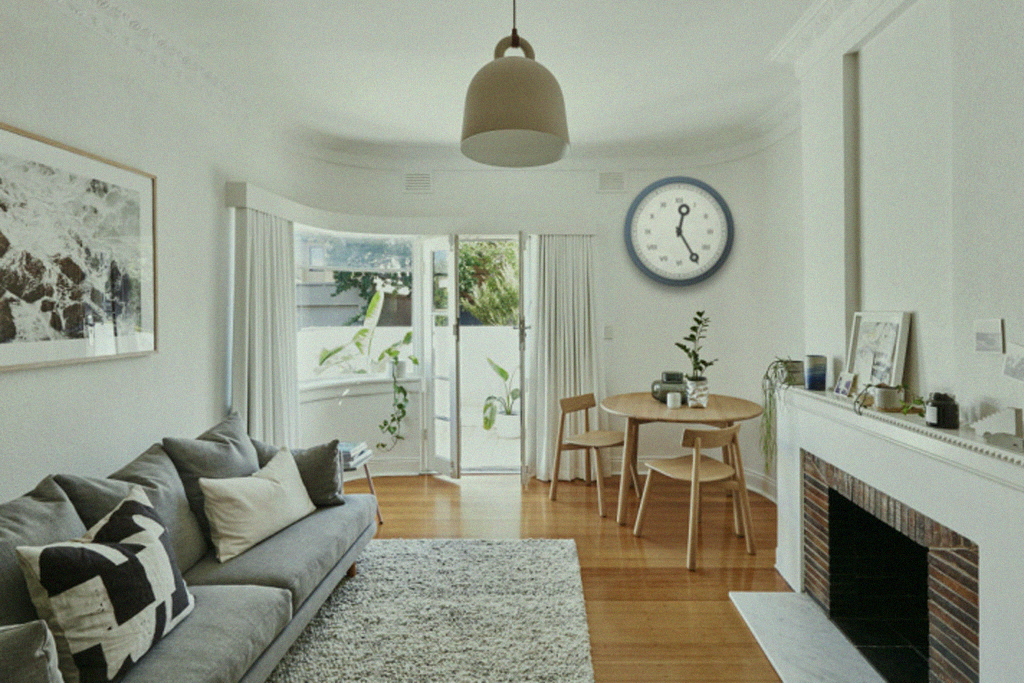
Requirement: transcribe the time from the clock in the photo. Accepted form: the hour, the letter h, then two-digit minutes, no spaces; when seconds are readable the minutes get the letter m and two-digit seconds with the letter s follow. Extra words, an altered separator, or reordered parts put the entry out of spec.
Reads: 12h25
